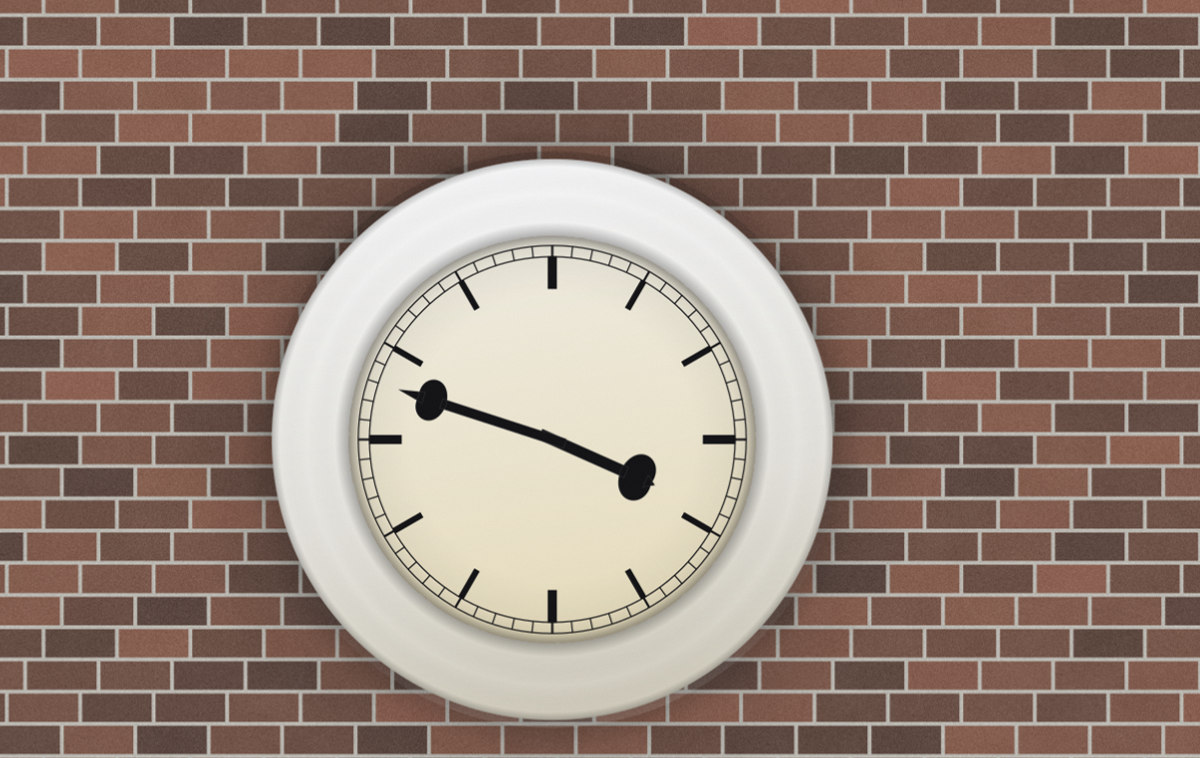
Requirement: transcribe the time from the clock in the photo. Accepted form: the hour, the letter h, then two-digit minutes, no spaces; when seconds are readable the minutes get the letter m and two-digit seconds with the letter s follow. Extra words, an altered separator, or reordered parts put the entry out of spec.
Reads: 3h48
